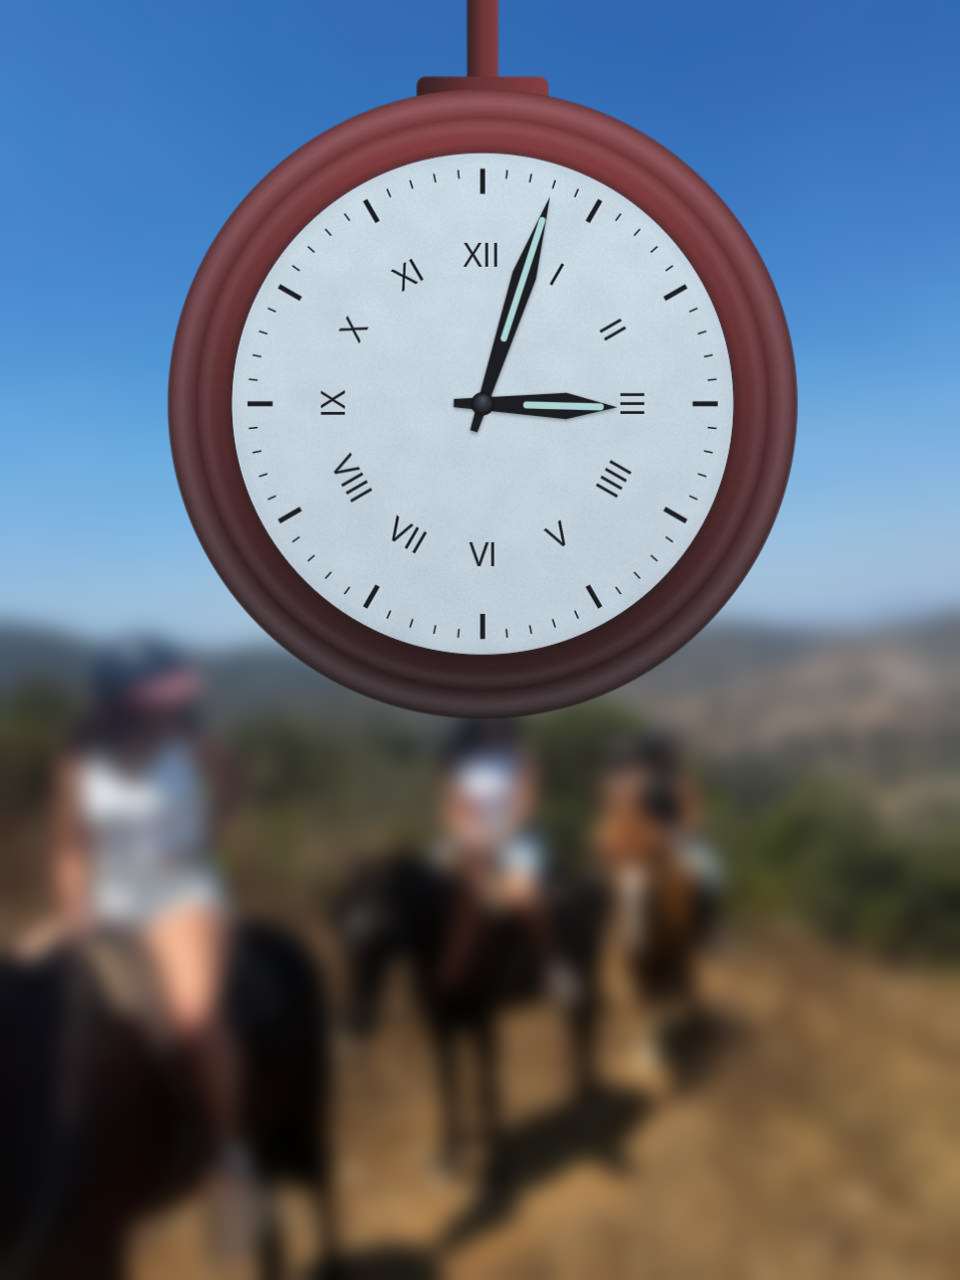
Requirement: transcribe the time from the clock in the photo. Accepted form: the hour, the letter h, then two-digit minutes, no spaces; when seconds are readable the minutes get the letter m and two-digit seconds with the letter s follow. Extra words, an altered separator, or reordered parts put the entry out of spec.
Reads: 3h03
